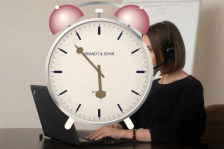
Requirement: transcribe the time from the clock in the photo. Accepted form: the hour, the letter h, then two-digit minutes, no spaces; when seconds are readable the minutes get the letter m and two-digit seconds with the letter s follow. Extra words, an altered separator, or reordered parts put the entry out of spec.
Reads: 5h53
